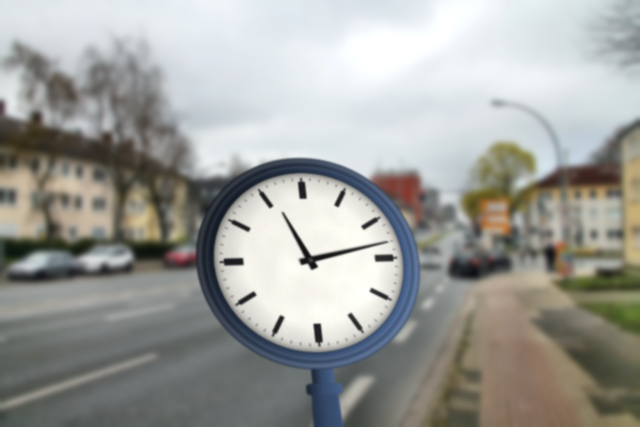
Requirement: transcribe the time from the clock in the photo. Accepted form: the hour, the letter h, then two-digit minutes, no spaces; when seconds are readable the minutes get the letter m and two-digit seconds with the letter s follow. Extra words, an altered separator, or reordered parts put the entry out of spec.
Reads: 11h13
